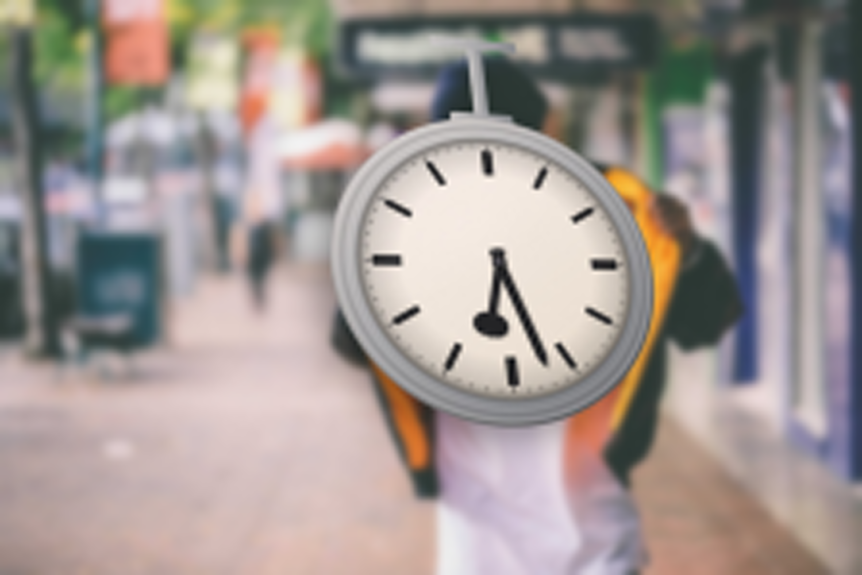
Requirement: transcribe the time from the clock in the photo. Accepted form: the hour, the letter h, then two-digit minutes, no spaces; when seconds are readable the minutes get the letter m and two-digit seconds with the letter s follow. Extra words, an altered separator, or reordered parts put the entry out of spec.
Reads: 6h27
